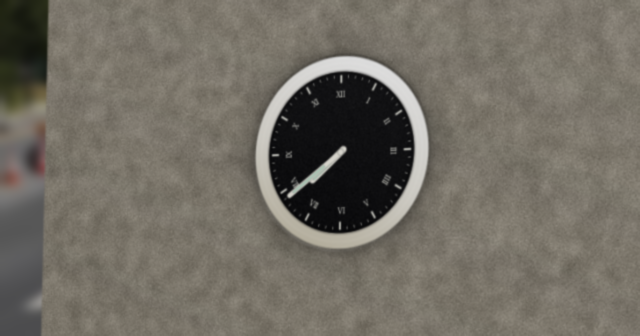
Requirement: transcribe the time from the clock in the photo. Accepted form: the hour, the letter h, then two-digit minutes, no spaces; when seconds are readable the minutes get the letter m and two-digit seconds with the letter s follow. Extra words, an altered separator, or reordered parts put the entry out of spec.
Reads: 7h39
